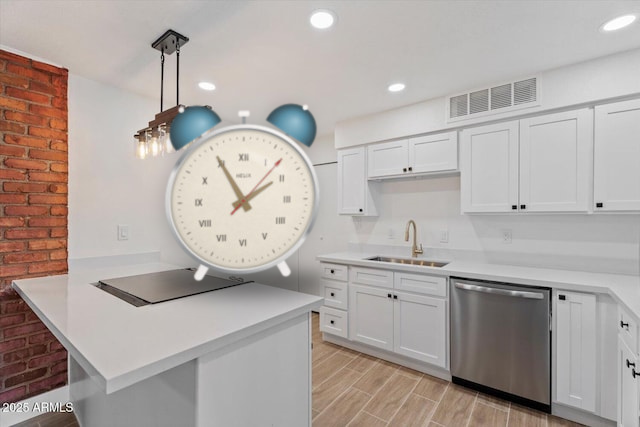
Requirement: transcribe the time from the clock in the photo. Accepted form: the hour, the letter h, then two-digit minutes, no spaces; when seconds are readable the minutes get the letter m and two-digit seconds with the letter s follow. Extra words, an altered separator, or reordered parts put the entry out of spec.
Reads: 1h55m07s
